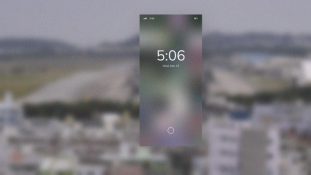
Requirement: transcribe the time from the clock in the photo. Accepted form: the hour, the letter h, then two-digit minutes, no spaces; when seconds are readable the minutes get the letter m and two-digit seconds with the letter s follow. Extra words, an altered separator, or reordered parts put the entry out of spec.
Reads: 5h06
